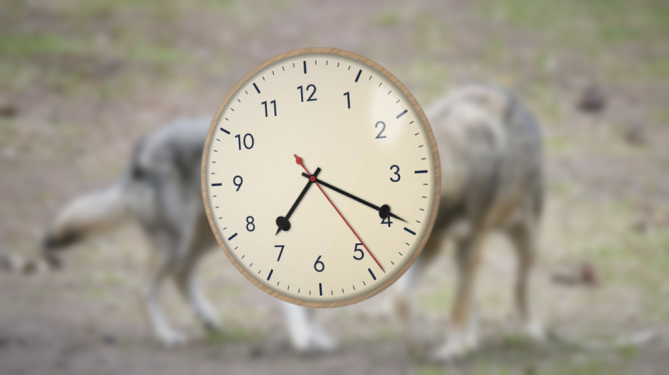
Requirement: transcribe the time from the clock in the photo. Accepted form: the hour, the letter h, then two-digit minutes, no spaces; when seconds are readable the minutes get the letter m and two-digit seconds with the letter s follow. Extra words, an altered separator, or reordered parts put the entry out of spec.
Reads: 7h19m24s
